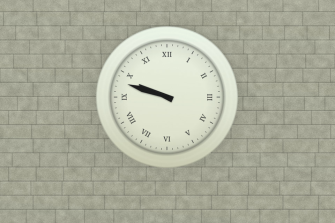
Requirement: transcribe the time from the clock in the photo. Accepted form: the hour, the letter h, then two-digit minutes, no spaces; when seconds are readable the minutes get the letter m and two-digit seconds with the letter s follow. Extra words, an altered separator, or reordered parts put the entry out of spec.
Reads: 9h48
